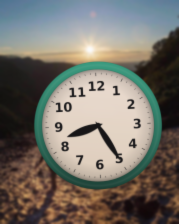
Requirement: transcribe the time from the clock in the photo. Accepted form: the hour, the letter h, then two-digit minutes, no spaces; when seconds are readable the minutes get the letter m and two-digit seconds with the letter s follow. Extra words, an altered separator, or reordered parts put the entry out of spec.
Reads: 8h25
